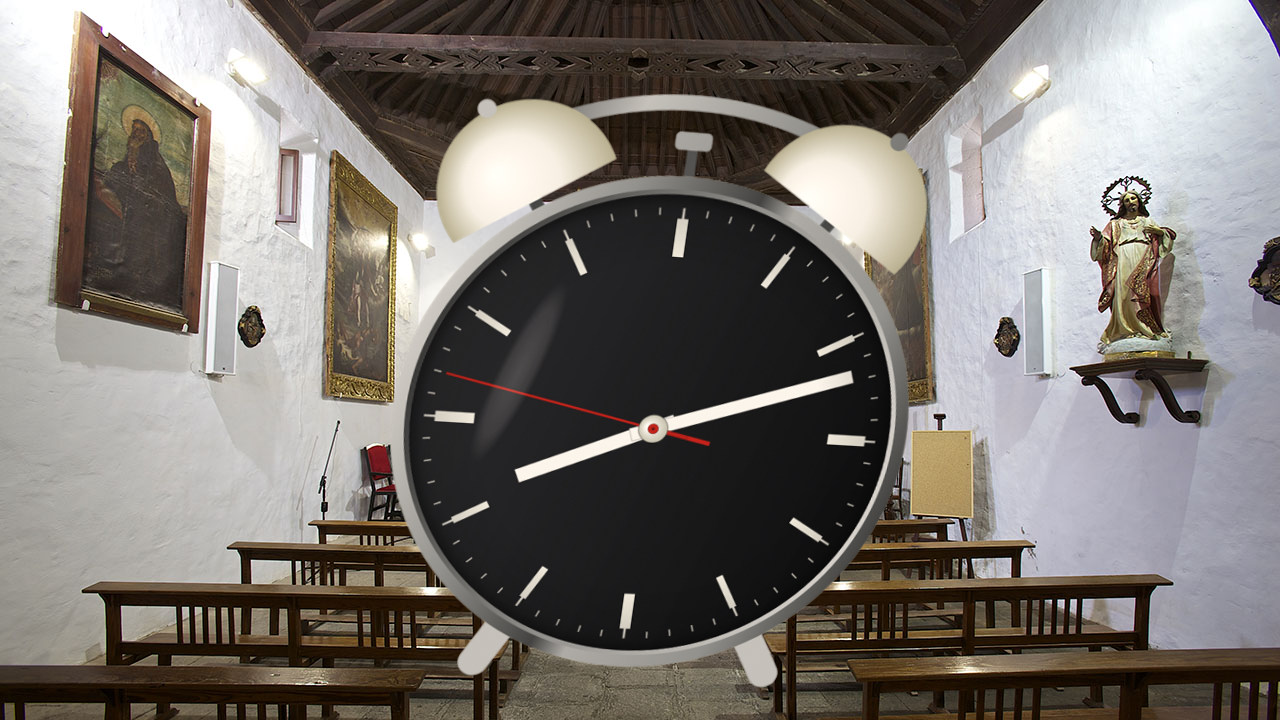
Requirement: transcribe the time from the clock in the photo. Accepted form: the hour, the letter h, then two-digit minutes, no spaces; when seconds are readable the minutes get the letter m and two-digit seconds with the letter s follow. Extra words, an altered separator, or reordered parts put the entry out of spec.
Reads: 8h11m47s
